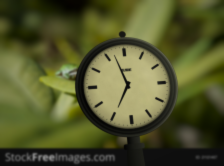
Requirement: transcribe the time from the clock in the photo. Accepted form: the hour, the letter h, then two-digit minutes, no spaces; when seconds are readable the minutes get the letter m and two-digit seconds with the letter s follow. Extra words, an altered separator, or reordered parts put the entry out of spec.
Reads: 6h57
